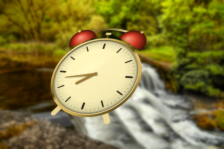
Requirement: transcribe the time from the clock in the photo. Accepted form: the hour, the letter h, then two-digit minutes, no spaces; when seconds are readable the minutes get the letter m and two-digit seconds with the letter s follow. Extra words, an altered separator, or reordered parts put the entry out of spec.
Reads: 7h43
